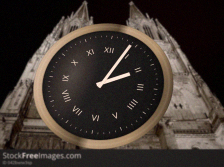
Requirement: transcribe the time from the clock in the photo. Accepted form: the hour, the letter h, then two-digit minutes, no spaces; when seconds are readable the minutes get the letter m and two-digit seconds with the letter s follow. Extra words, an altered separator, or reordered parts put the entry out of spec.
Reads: 2h04
